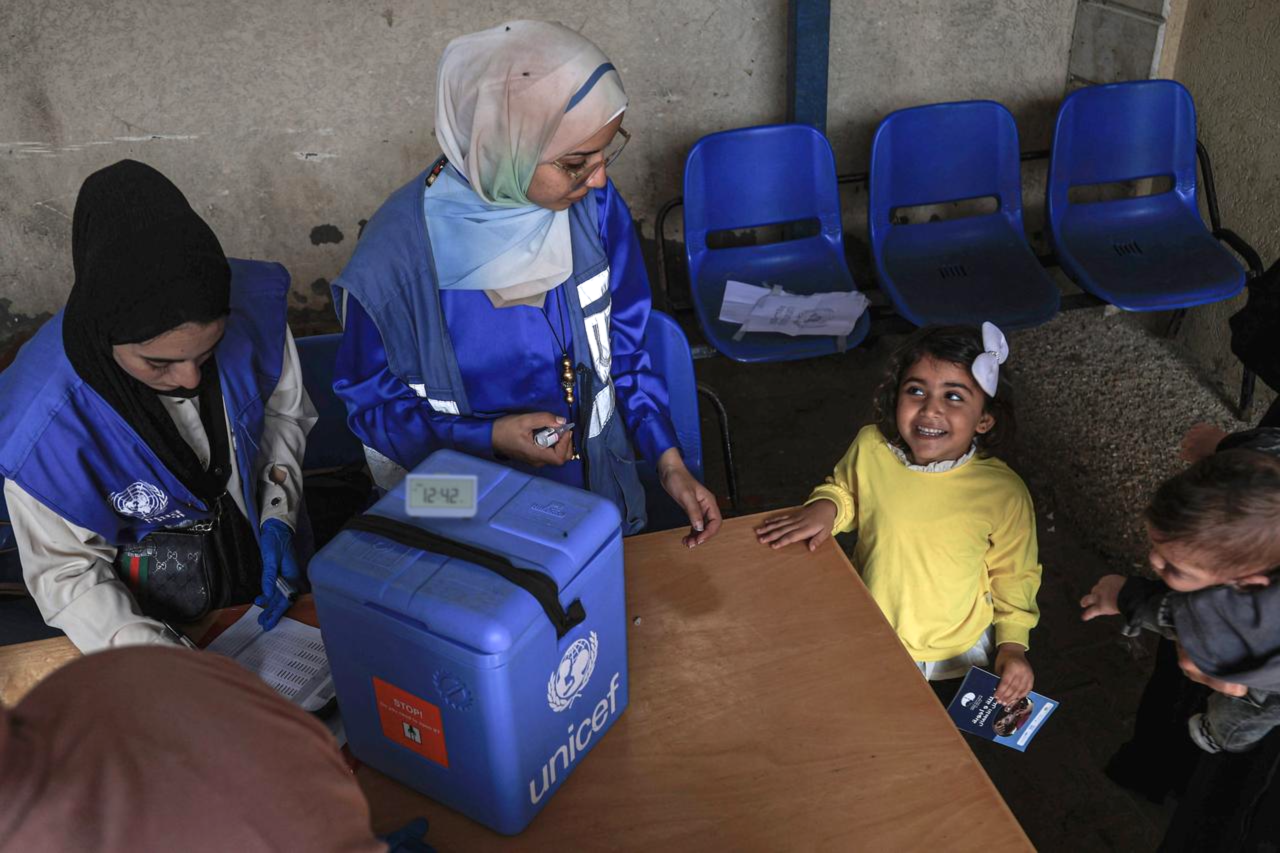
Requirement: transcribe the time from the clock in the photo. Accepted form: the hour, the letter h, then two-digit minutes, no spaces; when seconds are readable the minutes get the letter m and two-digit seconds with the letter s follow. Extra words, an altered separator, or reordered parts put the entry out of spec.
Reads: 12h42
